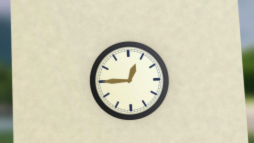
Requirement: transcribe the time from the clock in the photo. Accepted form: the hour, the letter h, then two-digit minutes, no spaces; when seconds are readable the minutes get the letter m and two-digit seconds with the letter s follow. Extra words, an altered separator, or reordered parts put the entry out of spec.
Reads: 12h45
